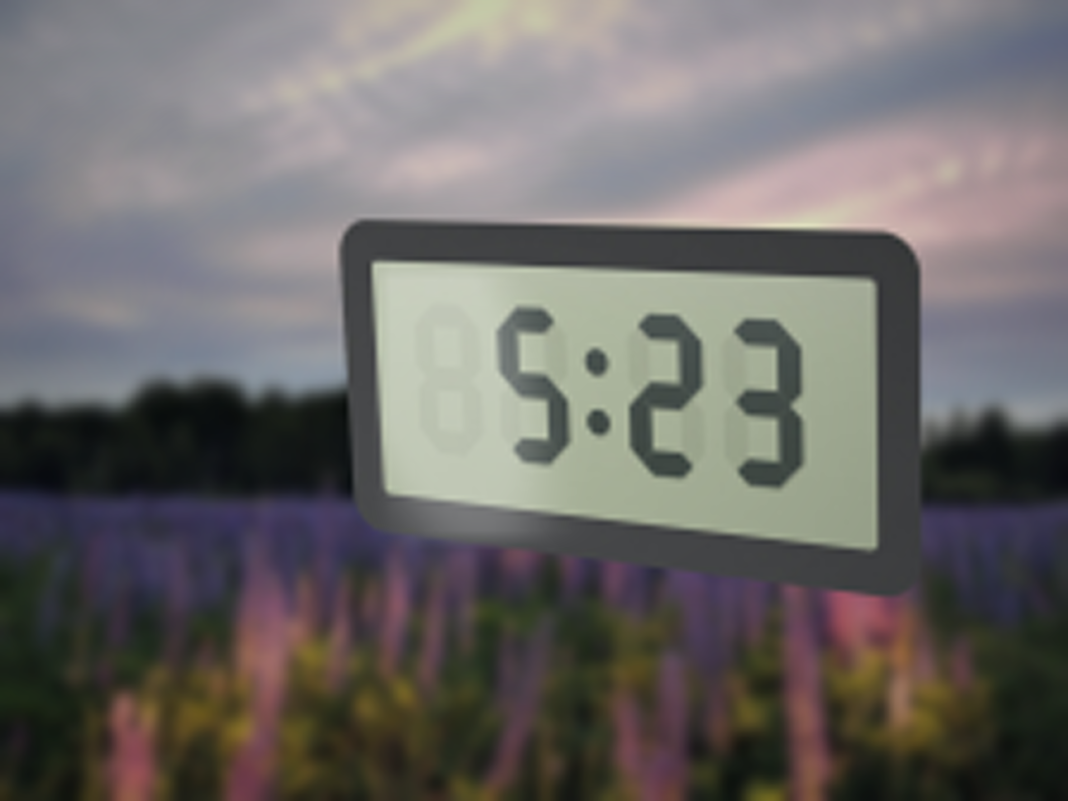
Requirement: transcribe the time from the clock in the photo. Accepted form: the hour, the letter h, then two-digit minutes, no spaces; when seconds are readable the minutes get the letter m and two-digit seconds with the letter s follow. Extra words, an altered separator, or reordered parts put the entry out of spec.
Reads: 5h23
